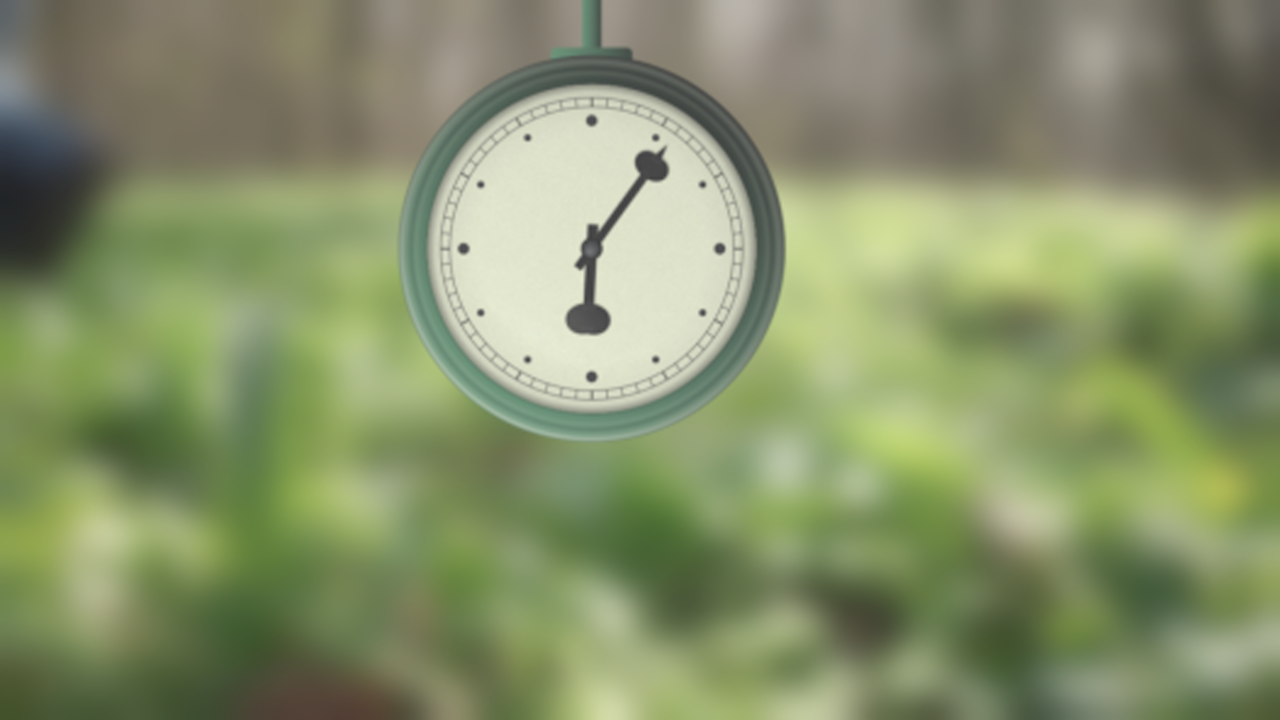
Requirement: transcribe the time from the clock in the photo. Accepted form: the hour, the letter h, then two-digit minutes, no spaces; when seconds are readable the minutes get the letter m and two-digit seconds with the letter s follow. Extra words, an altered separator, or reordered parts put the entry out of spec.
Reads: 6h06
